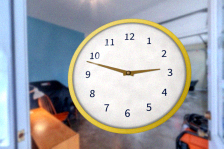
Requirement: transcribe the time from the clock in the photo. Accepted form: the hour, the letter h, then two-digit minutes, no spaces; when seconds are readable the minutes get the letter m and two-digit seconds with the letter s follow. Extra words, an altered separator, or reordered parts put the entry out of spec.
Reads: 2h48
